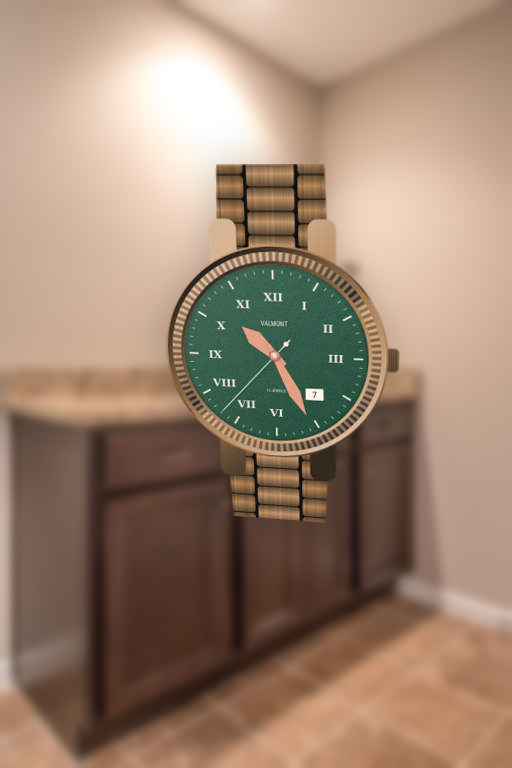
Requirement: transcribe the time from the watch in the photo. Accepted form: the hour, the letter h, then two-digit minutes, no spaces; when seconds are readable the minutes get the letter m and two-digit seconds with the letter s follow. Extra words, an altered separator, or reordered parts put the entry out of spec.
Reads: 10h25m37s
